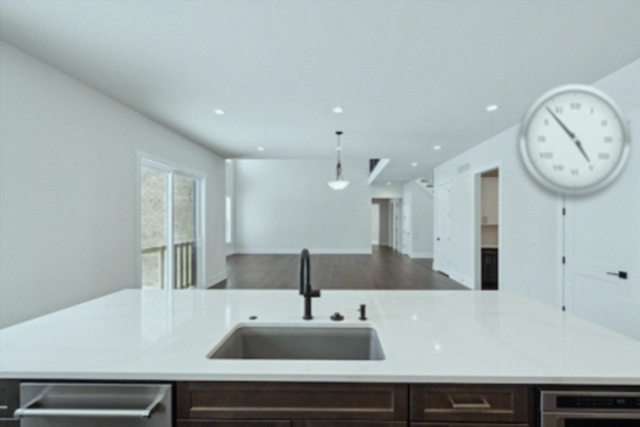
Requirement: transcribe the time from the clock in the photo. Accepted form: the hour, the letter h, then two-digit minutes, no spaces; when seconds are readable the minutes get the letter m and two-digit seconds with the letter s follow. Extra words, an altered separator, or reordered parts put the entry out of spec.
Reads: 4h53
